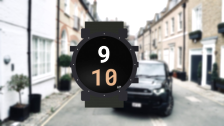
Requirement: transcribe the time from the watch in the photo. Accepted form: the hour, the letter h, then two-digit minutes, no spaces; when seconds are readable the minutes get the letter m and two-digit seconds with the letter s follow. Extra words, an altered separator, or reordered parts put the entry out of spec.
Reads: 9h10
